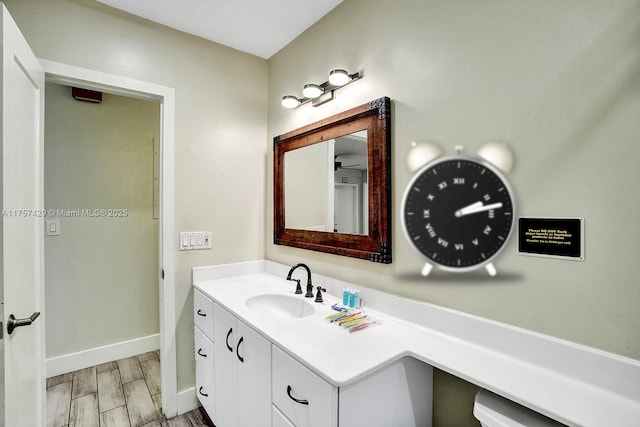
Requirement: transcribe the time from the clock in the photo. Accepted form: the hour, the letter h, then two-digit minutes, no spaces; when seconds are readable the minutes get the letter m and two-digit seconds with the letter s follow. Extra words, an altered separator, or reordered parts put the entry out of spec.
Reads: 2h13
